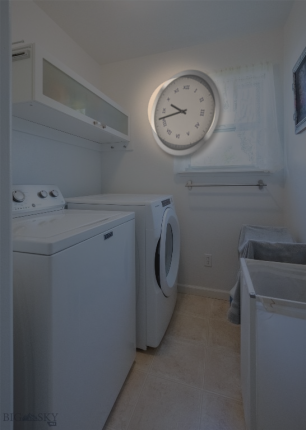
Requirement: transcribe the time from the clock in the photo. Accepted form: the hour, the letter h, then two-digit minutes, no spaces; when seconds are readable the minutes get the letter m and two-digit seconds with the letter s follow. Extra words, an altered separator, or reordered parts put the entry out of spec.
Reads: 9h42
